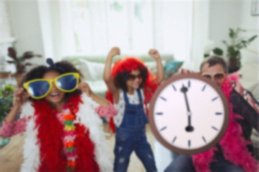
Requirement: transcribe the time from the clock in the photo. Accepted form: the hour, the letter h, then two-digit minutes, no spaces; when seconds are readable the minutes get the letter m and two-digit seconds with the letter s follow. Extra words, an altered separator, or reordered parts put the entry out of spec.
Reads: 5h58
